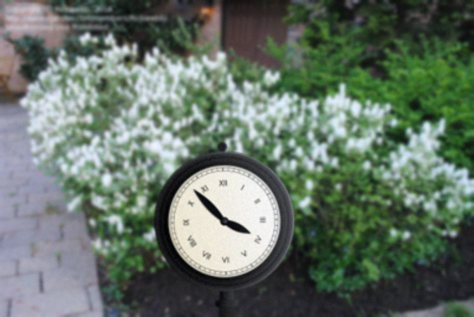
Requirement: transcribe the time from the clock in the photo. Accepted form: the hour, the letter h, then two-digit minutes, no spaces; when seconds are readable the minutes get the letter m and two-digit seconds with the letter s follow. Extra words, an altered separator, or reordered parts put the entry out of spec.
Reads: 3h53
